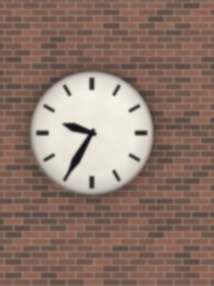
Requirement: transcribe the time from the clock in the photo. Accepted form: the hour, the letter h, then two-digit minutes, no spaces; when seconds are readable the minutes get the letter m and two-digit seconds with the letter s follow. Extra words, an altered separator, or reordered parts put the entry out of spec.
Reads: 9h35
